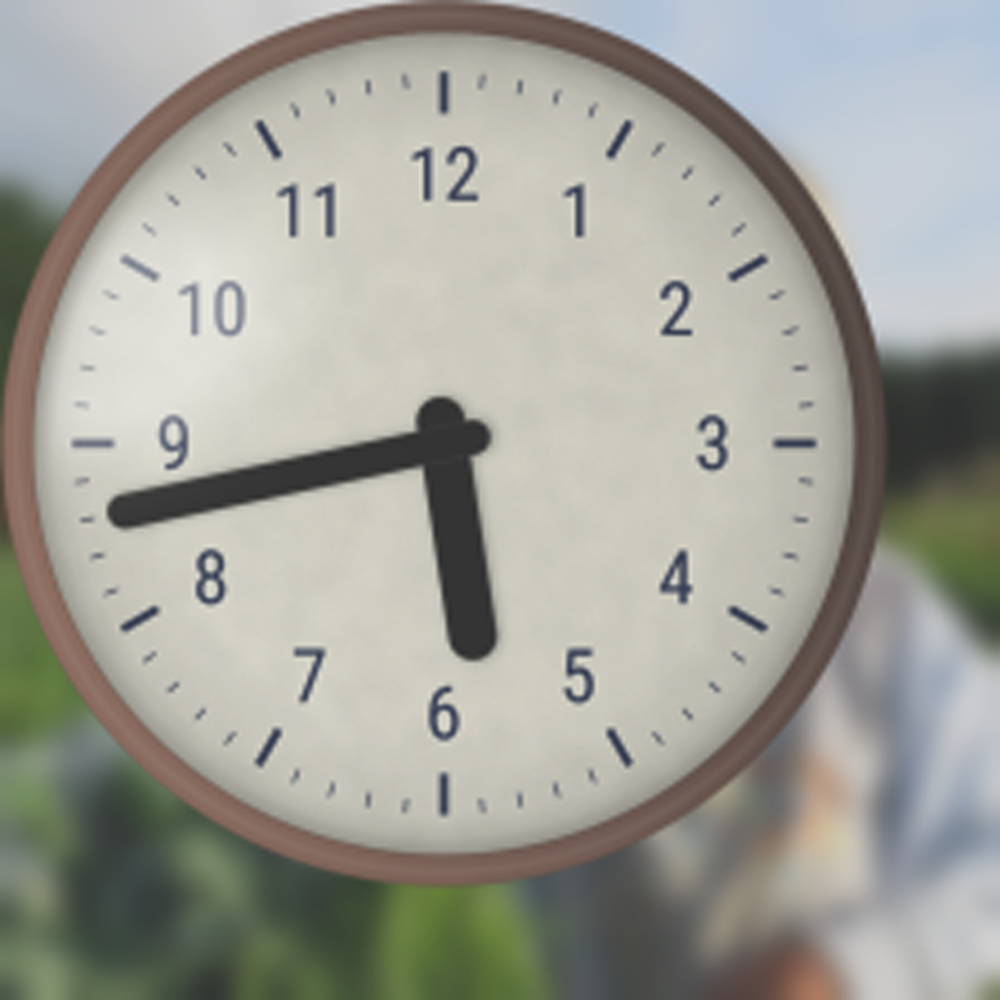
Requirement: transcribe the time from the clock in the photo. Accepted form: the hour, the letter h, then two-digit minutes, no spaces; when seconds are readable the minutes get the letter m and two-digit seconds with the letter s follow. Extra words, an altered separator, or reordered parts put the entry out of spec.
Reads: 5h43
